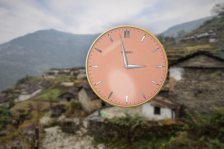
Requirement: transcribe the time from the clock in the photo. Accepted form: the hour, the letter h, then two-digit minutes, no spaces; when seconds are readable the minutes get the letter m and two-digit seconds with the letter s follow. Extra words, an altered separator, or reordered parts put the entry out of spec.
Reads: 2h58
